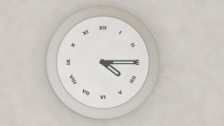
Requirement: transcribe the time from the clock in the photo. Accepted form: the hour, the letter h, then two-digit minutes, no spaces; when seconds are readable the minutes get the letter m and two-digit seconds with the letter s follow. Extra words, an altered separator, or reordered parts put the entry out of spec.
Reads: 4h15
